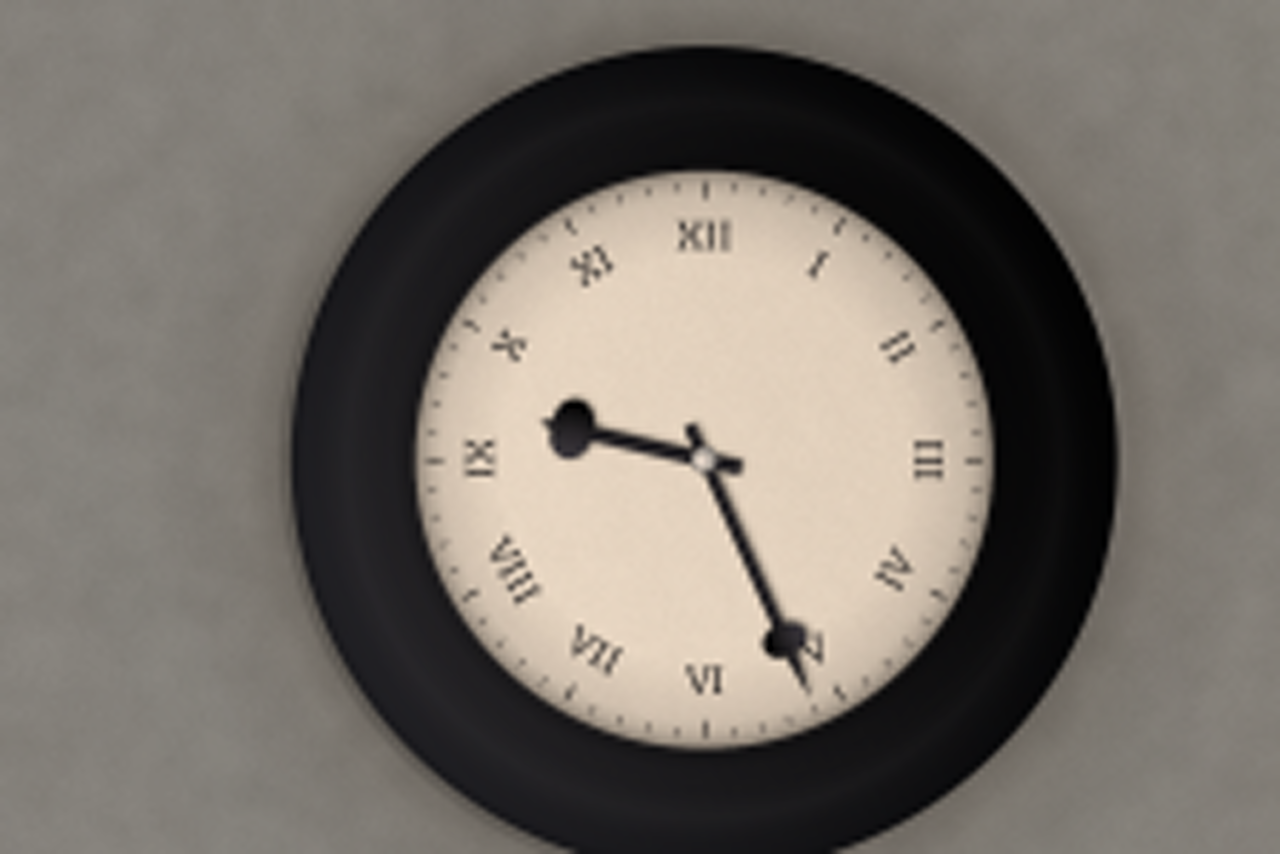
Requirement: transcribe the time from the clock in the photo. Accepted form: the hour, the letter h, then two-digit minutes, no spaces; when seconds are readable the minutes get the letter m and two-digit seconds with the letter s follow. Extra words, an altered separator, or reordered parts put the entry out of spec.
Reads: 9h26
